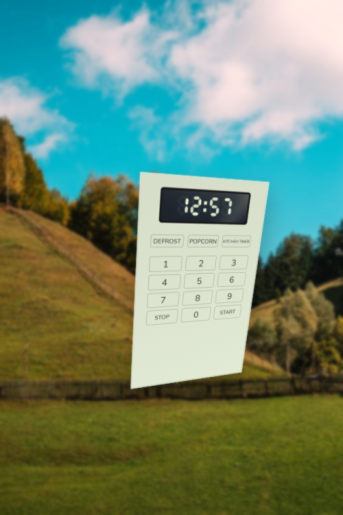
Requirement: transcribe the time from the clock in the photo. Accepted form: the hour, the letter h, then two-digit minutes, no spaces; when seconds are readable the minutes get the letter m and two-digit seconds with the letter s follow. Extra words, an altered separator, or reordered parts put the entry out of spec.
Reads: 12h57
